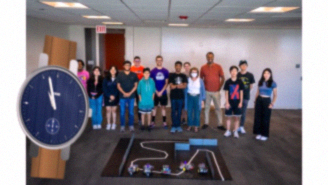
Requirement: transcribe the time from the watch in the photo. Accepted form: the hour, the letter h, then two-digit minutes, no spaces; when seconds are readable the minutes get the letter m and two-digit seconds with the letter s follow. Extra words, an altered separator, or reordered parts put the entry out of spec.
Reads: 10h57
